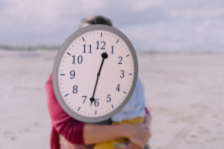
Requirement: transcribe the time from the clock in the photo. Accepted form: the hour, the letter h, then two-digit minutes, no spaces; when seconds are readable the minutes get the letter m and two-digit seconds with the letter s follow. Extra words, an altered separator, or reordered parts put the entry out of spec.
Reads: 12h32
